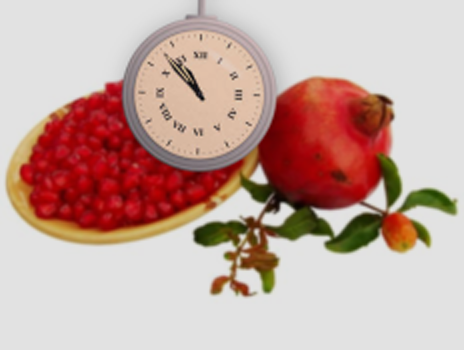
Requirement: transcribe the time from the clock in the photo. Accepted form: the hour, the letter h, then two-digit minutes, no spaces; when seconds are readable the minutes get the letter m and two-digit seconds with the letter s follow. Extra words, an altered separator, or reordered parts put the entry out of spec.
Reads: 10h53
